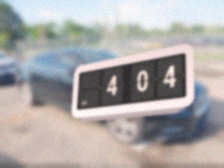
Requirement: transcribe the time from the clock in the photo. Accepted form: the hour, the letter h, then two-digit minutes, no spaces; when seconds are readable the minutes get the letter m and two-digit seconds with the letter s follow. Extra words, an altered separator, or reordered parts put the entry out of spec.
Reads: 4h04
